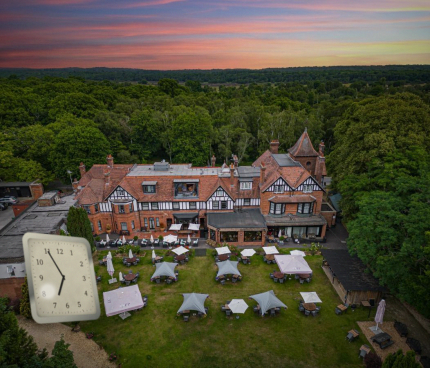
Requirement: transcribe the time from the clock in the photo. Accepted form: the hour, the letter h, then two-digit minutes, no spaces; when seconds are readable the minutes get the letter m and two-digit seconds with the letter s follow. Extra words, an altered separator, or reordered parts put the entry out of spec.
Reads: 6h55
